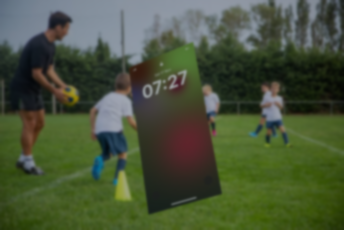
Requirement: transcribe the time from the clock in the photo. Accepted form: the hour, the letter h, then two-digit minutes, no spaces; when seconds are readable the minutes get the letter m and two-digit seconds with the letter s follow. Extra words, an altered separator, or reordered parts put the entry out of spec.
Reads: 7h27
